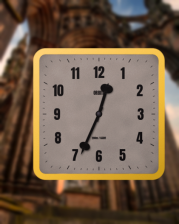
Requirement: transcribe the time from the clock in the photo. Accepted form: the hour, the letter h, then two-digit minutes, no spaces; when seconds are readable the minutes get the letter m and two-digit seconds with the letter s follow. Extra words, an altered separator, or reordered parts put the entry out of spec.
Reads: 12h34
